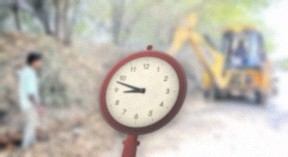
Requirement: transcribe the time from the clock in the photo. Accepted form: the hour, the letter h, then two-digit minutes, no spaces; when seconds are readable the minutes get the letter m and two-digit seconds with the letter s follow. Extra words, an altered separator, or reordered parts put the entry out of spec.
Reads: 8h48
